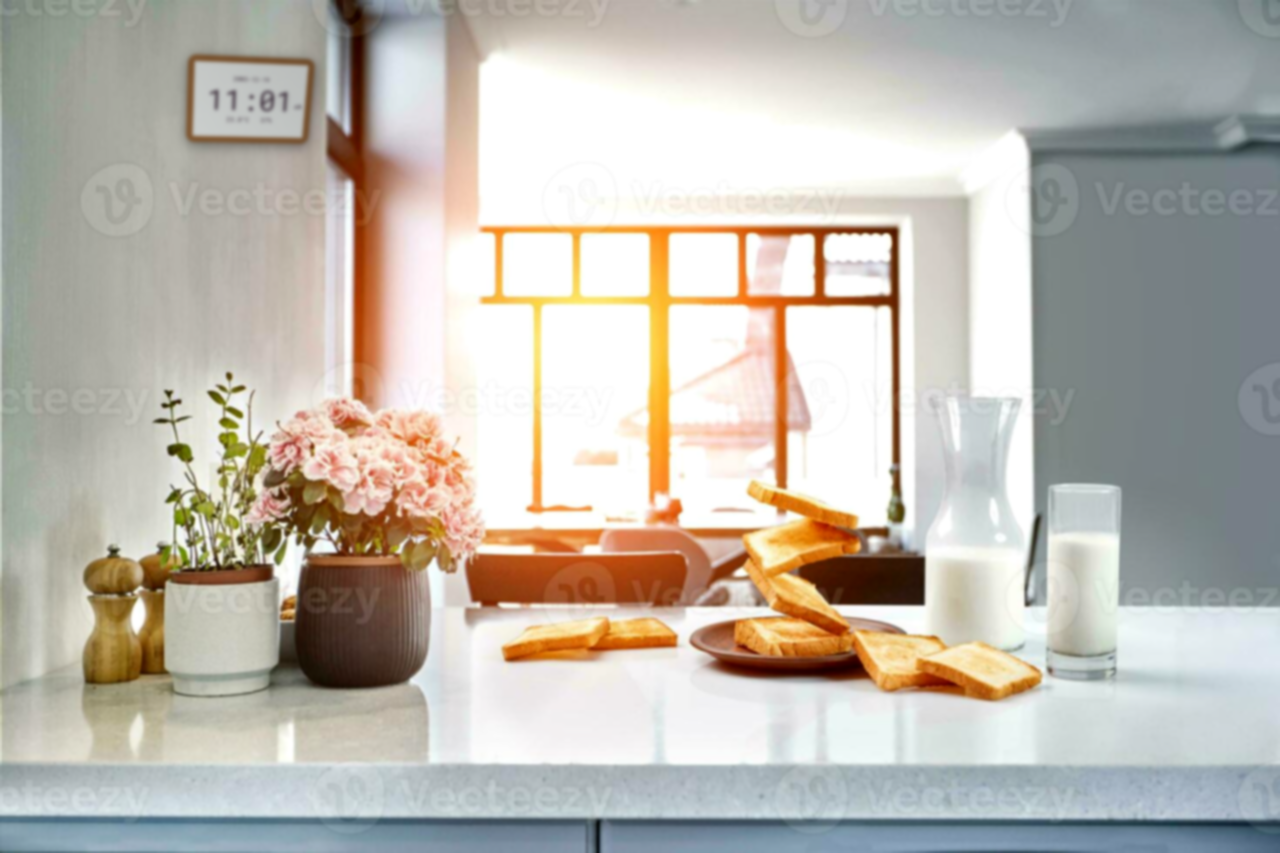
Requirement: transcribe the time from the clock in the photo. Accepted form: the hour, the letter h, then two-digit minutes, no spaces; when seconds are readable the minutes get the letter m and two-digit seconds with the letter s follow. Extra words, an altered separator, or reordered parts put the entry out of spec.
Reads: 11h01
